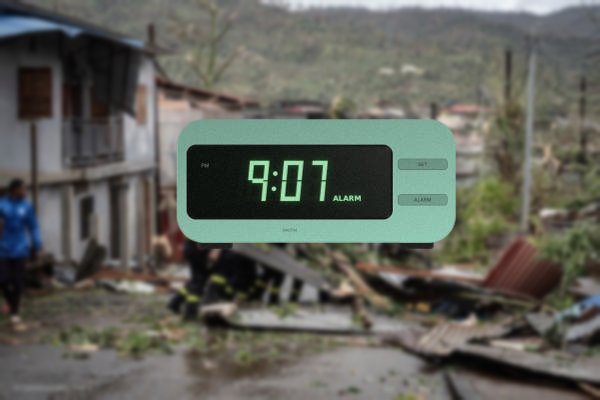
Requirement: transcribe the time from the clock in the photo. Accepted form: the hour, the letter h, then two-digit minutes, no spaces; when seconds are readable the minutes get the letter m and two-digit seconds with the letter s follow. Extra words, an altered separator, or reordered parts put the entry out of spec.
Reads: 9h07
